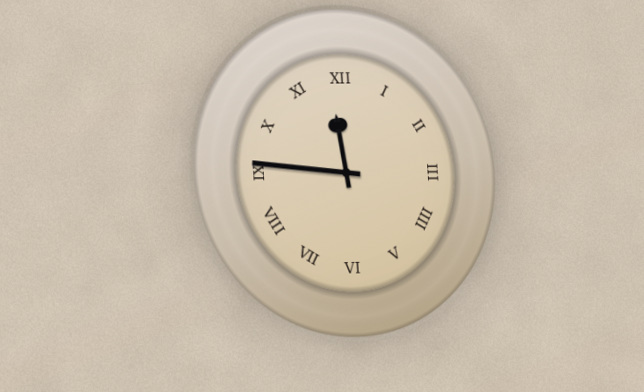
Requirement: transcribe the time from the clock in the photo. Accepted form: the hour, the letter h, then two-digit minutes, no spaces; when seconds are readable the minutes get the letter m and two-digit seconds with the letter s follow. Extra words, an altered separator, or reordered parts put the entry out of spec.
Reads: 11h46
